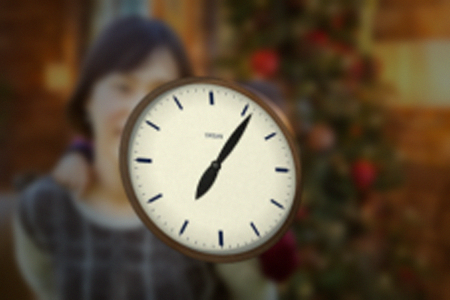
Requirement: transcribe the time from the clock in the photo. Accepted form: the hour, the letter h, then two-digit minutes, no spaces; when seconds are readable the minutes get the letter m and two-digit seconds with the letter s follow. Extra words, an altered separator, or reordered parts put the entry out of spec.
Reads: 7h06
